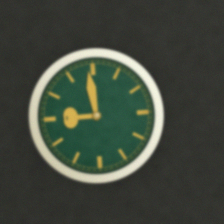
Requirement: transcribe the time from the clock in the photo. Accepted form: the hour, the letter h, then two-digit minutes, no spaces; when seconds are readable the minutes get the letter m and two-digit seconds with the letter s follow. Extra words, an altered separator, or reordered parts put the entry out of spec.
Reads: 8h59
